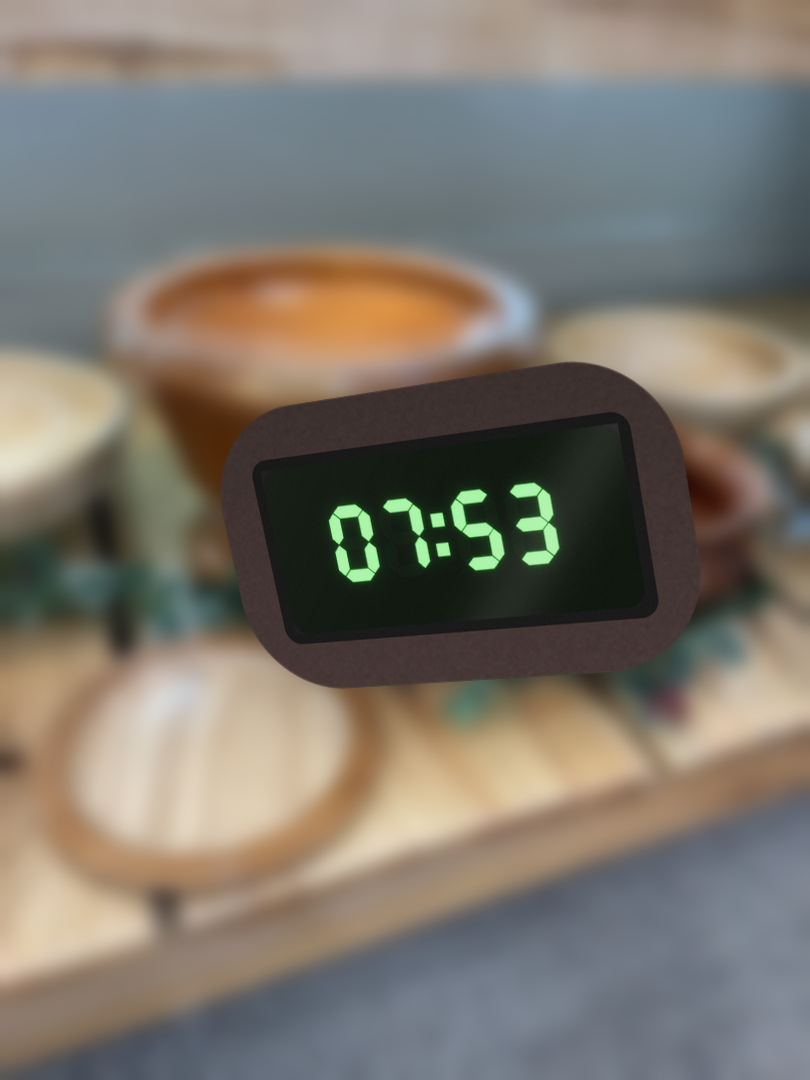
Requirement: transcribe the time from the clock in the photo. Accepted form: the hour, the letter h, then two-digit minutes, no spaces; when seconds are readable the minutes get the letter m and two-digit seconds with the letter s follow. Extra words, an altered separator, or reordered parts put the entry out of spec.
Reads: 7h53
